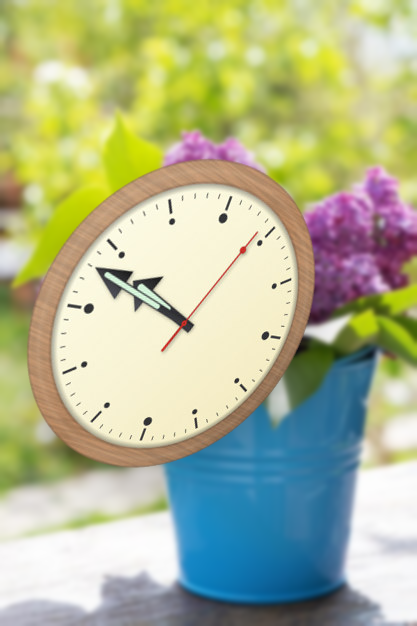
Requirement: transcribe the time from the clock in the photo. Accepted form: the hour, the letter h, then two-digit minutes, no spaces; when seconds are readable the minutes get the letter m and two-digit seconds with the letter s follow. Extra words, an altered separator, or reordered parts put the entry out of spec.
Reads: 9h48m04s
